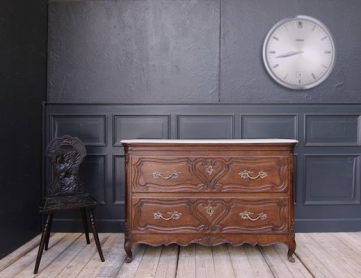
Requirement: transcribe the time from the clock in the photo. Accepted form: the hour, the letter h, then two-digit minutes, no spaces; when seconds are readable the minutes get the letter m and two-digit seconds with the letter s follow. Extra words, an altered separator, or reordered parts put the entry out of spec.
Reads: 8h43
